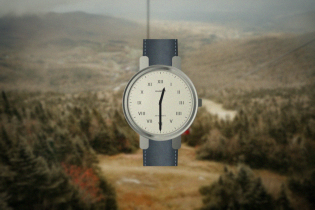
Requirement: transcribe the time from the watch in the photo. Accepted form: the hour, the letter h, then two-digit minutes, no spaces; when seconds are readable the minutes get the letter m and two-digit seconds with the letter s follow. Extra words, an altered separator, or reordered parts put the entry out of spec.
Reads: 12h30
